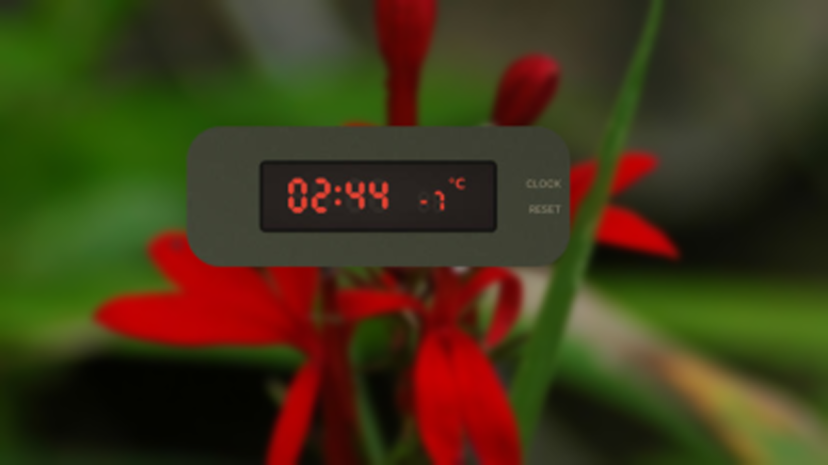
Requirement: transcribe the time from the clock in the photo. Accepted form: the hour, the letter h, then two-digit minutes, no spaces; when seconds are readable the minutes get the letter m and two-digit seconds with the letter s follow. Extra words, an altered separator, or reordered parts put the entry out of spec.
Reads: 2h44
